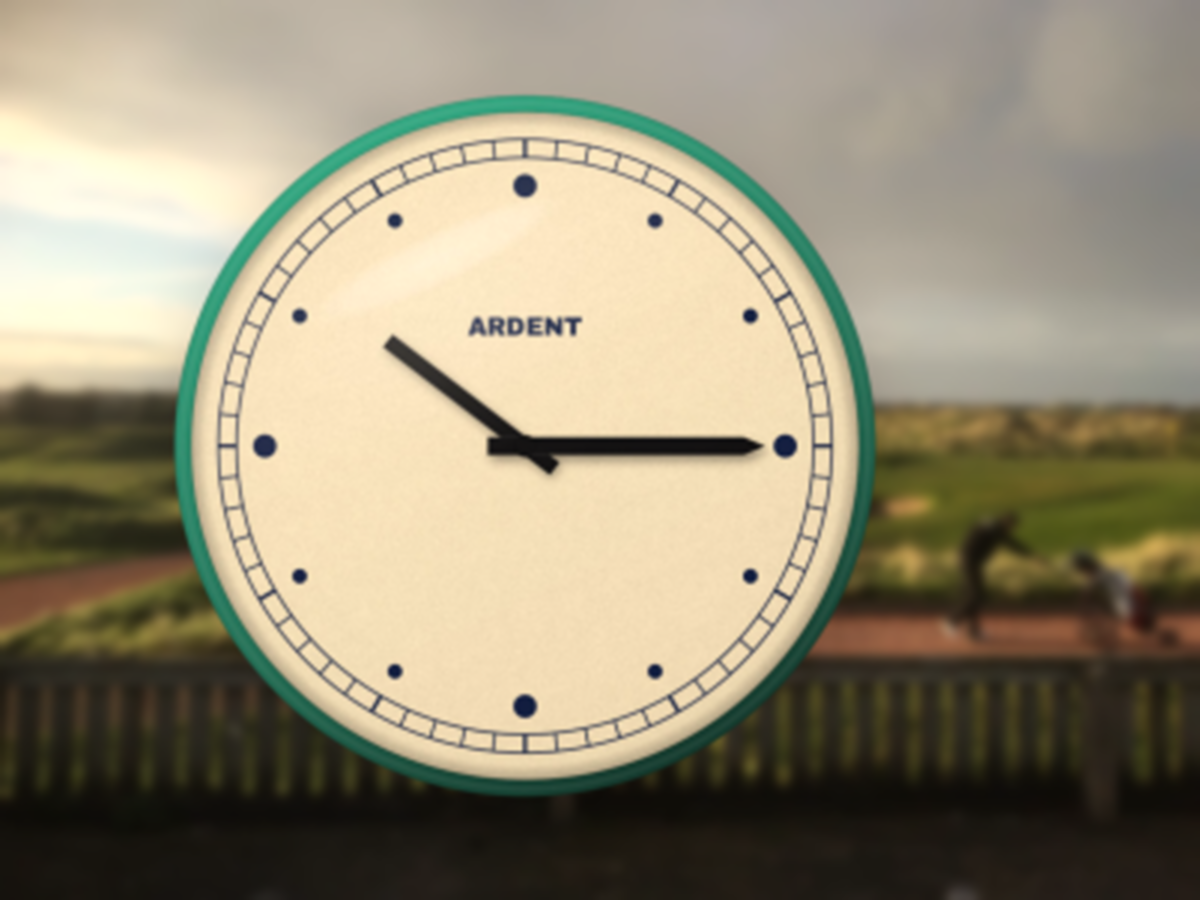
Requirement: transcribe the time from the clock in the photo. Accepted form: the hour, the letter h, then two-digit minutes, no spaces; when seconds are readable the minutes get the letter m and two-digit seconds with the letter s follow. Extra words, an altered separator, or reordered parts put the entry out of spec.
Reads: 10h15
